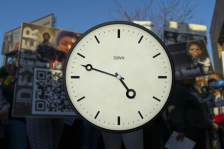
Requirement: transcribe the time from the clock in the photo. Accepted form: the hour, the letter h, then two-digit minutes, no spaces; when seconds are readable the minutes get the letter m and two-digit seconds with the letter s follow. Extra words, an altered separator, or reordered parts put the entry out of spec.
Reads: 4h48
